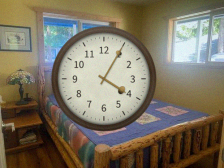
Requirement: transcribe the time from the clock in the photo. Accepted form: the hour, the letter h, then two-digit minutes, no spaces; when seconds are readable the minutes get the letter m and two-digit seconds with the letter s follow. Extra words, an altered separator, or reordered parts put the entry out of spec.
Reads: 4h05
